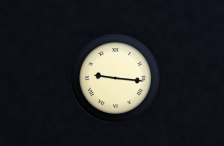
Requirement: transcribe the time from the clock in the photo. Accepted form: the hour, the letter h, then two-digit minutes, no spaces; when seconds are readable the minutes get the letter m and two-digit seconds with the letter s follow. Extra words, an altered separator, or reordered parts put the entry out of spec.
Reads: 9h16
